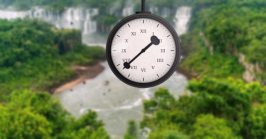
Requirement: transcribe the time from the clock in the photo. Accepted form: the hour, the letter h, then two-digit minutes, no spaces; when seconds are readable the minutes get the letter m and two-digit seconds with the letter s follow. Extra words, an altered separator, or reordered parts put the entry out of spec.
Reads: 1h38
